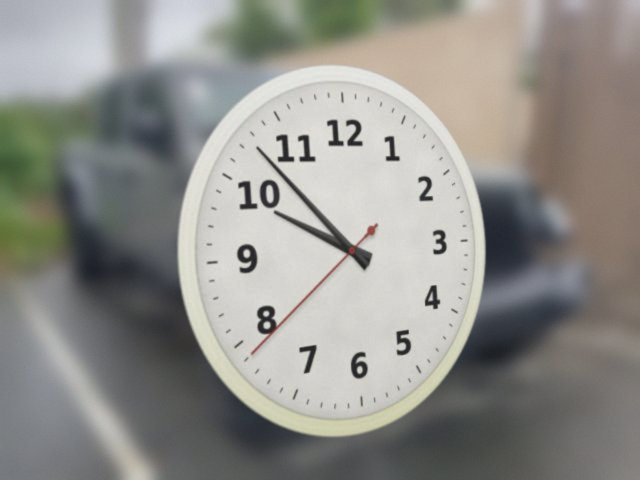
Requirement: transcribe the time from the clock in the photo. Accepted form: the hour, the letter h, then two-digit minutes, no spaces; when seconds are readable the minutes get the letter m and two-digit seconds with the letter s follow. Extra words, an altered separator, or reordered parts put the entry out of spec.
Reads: 9h52m39s
